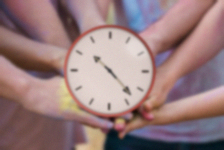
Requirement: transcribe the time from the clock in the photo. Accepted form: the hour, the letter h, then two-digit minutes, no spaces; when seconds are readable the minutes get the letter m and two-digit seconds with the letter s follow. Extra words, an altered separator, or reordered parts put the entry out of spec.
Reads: 10h23
